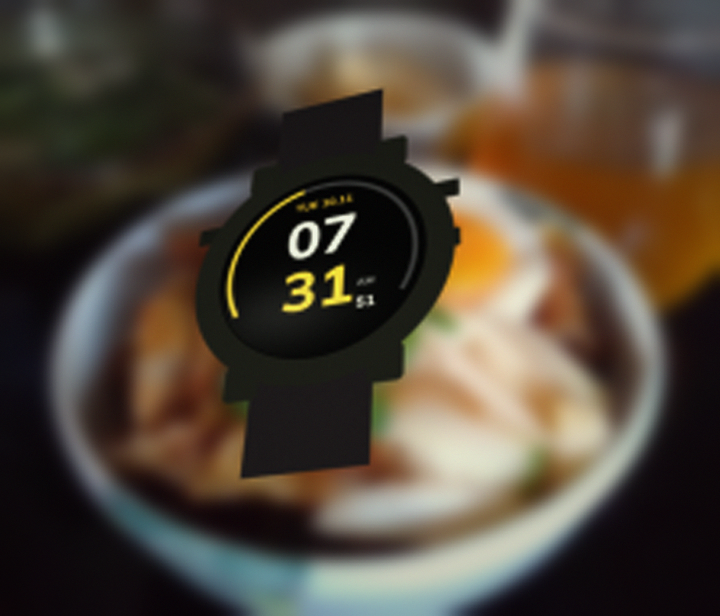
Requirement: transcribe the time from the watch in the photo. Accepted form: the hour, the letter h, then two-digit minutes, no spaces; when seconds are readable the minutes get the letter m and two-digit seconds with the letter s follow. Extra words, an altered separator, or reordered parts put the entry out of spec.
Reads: 7h31
